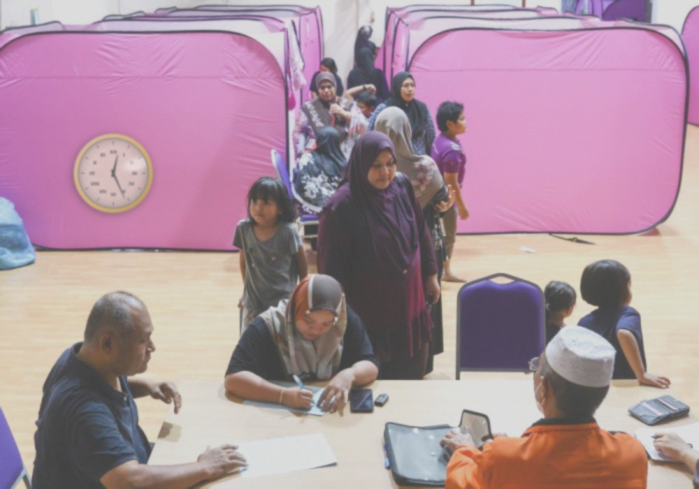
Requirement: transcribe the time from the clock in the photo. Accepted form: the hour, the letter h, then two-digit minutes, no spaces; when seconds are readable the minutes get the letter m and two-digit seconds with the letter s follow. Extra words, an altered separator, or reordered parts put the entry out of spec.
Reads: 12h26
